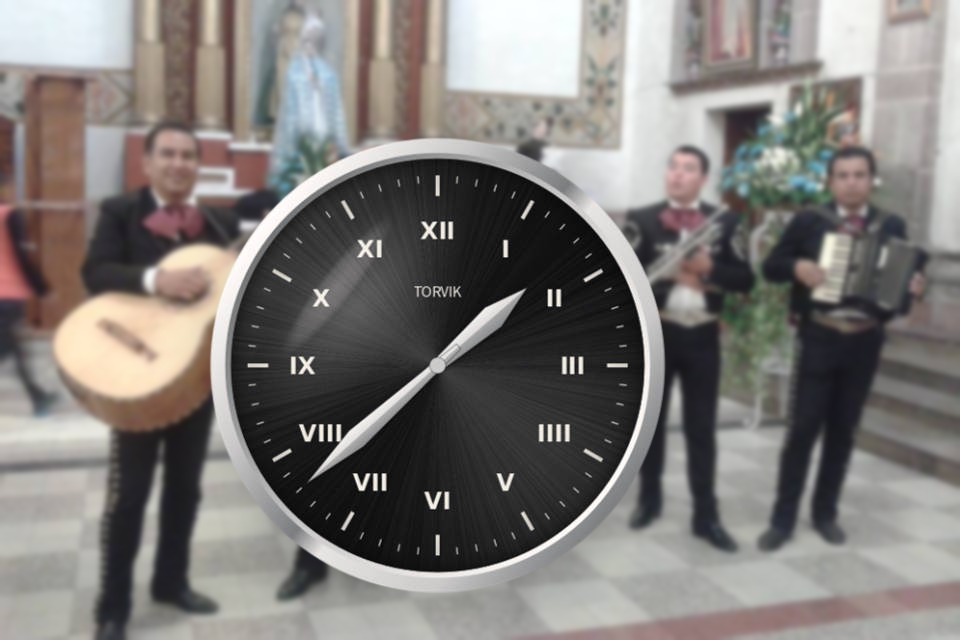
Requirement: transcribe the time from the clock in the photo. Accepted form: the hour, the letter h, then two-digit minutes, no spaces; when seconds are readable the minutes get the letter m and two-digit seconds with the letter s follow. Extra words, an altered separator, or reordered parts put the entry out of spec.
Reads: 1h38
